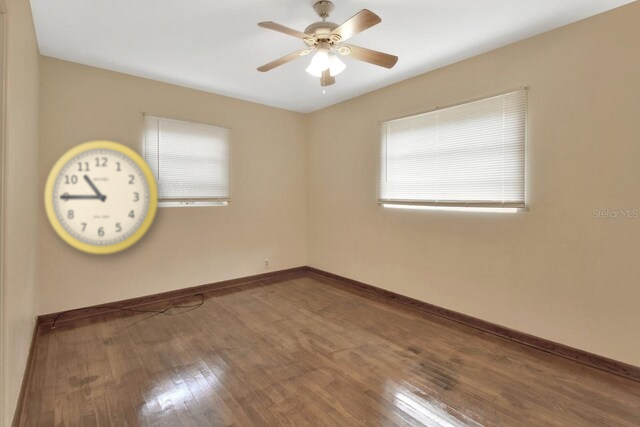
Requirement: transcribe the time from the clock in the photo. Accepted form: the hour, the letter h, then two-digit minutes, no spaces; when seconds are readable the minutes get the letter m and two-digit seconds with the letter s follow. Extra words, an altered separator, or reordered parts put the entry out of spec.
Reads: 10h45
